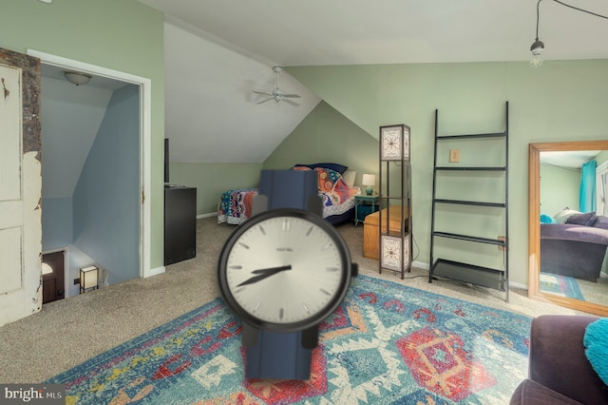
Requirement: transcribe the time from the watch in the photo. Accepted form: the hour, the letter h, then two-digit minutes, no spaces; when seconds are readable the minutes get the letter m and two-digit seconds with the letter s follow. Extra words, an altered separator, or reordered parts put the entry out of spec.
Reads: 8h41
